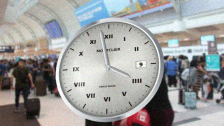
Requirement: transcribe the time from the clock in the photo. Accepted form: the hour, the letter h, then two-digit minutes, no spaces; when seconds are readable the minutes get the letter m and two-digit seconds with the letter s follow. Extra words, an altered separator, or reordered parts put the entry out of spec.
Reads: 3h58
